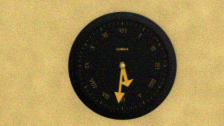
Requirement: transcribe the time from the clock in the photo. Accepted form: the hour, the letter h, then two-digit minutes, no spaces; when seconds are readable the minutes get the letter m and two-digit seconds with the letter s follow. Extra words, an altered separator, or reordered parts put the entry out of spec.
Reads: 5h31
